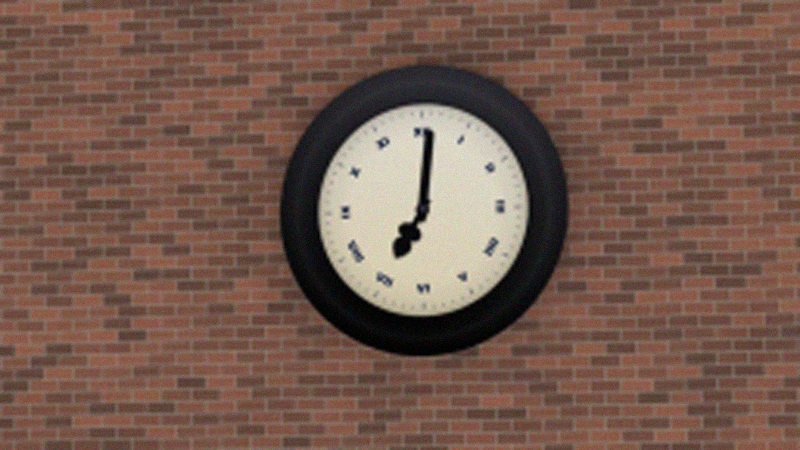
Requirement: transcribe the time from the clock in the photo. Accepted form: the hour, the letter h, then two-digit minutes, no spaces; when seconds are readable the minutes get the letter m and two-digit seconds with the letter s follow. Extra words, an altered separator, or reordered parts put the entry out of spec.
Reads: 7h01
